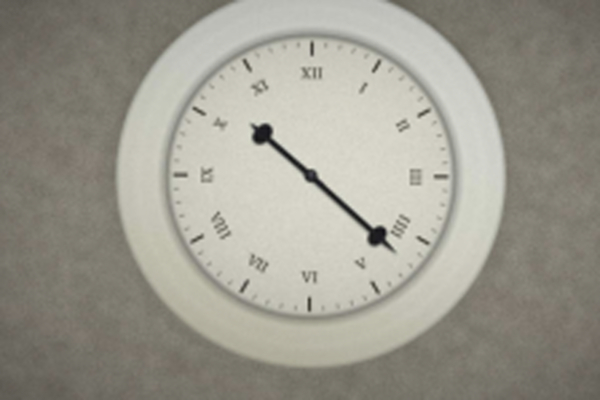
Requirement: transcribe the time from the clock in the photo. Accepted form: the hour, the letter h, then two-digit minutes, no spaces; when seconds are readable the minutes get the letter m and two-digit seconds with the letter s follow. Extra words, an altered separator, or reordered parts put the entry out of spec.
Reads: 10h22
